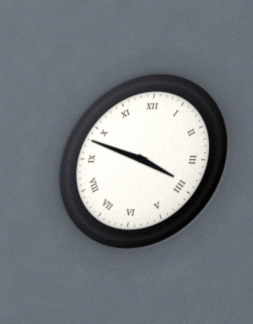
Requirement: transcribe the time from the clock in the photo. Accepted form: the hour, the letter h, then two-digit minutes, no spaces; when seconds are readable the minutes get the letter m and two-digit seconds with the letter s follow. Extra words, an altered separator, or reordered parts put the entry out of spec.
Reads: 3h48
